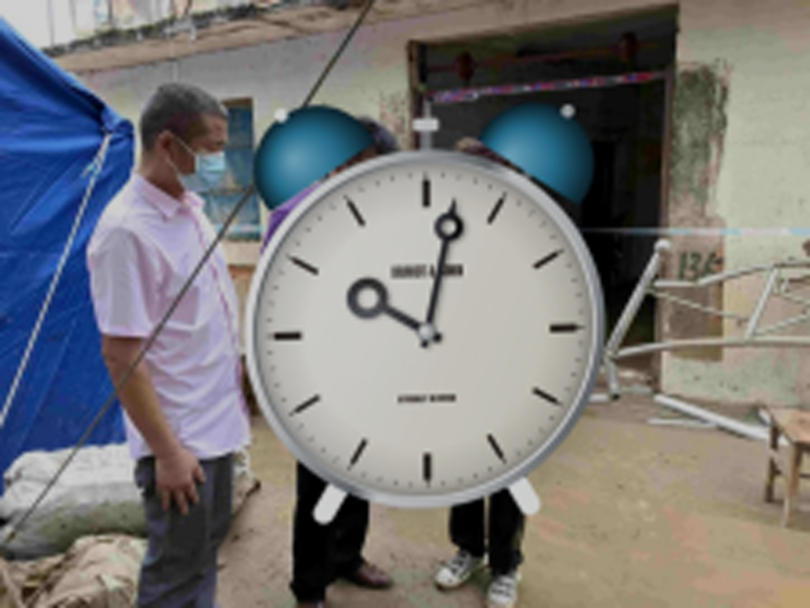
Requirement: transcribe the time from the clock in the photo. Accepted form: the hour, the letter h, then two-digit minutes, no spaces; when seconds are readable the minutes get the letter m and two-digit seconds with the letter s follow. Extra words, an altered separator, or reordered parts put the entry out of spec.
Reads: 10h02
